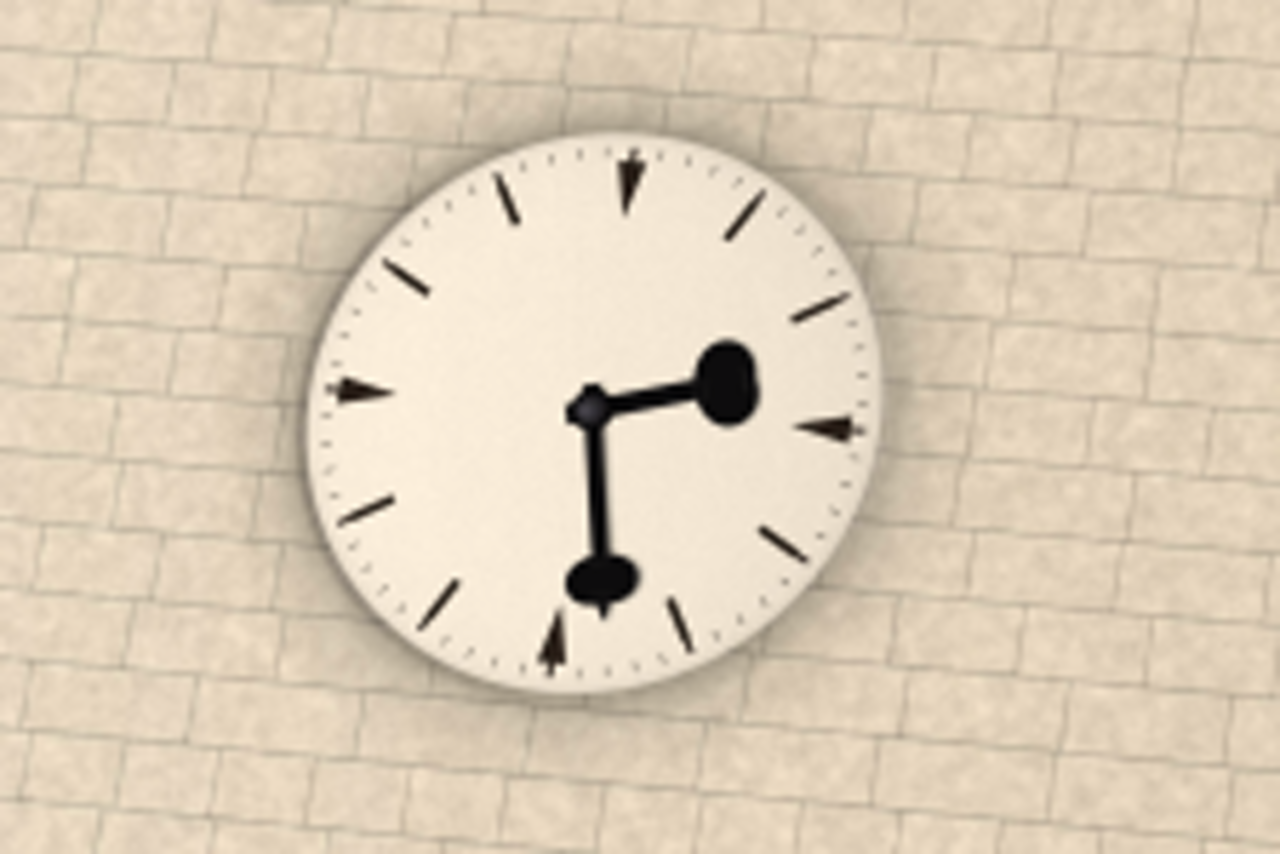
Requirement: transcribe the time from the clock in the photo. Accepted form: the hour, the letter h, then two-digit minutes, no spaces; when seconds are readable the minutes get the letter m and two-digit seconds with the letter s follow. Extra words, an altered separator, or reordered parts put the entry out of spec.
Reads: 2h28
